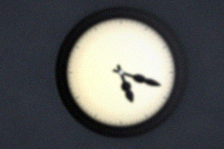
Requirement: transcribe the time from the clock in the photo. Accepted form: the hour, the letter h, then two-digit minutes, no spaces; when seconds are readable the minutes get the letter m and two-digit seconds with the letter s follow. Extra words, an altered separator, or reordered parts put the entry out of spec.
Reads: 5h18
